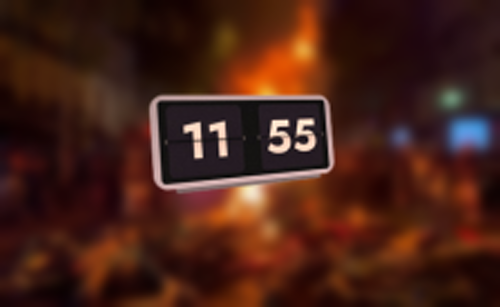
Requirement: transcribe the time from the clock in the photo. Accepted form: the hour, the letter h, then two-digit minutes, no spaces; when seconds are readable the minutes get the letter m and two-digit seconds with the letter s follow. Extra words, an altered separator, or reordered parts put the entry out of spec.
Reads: 11h55
